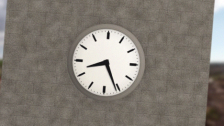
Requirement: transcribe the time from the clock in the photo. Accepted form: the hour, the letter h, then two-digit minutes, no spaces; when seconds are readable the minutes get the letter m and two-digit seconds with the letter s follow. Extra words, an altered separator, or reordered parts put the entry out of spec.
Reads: 8h26
